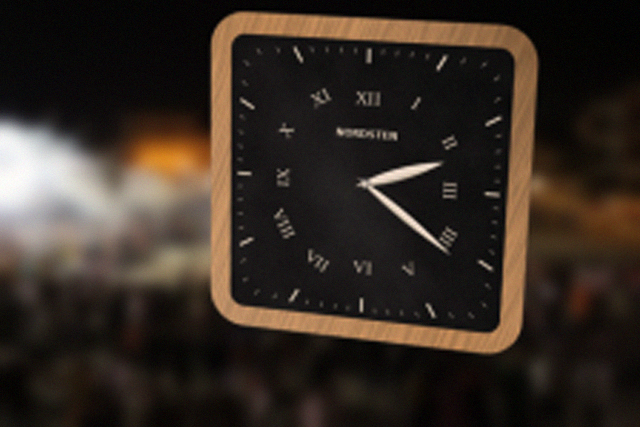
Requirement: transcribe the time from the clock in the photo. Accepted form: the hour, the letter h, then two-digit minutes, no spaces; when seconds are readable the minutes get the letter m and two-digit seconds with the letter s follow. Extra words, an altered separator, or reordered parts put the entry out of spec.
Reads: 2h21
